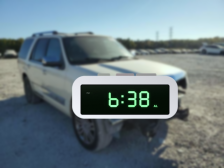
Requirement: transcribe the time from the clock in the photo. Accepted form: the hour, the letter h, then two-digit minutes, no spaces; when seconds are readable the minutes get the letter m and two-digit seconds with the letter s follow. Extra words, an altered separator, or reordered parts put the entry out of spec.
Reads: 6h38
